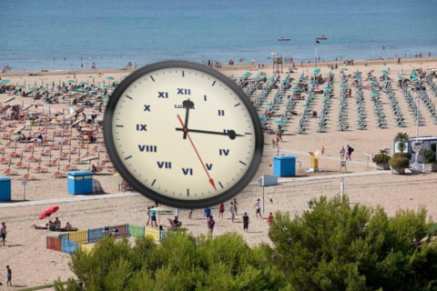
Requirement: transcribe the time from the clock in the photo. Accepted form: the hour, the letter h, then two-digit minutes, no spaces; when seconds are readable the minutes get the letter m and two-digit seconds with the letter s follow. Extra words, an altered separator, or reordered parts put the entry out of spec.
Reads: 12h15m26s
